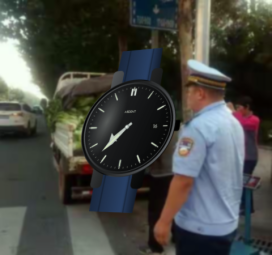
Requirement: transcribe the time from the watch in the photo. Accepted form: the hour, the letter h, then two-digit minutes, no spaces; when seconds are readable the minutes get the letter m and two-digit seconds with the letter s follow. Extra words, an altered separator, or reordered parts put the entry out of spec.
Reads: 7h37
